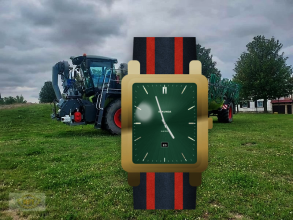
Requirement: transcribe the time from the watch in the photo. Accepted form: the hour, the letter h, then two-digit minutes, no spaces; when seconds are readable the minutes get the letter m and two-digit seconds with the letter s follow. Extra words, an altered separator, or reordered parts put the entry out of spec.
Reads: 4h57
